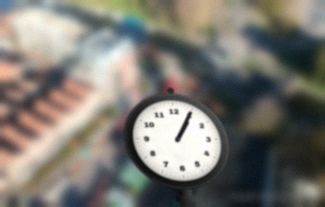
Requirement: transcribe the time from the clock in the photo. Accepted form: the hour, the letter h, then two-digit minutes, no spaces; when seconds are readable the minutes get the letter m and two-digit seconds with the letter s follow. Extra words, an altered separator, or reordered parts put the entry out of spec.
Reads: 1h05
